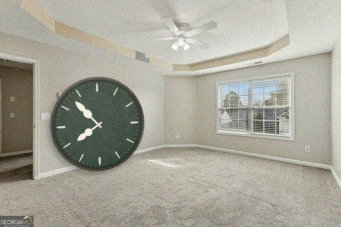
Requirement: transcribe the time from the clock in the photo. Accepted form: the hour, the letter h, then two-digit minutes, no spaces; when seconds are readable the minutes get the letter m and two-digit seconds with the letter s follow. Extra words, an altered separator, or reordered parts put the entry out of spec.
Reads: 7h53
